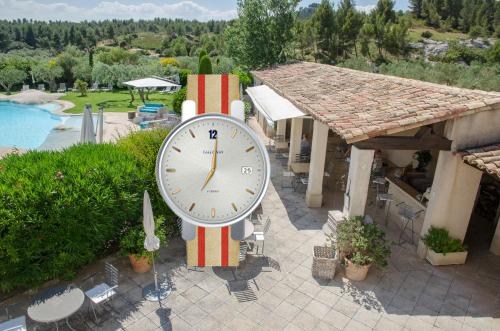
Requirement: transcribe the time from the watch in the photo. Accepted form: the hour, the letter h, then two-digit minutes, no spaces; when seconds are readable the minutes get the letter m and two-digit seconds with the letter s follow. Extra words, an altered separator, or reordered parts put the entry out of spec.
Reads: 7h01
